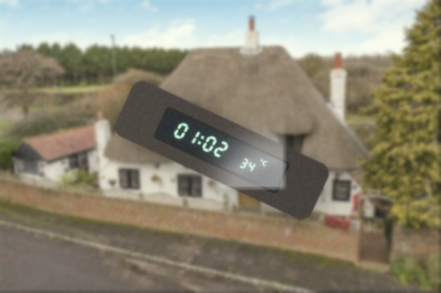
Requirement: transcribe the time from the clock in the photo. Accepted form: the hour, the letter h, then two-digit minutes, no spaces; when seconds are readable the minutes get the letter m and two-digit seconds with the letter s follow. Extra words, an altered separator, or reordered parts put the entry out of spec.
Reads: 1h02
